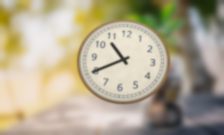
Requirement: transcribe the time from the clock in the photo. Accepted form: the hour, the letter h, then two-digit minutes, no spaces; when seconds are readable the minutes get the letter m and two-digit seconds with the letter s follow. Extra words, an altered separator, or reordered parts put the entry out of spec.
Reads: 10h40
